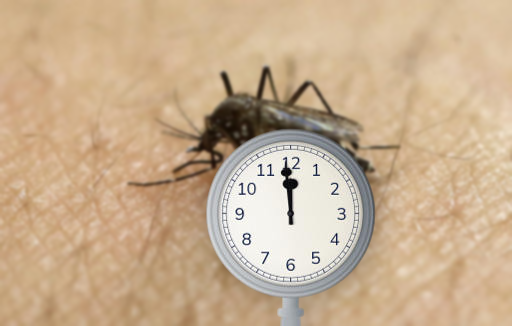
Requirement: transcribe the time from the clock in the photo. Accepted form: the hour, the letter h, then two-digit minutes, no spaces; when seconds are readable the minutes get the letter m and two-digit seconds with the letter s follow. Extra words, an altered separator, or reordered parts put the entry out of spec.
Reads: 11h59
